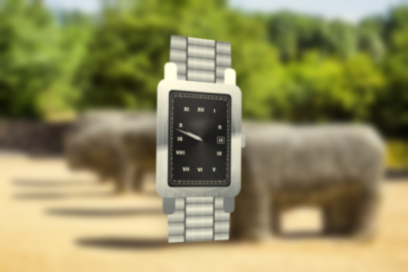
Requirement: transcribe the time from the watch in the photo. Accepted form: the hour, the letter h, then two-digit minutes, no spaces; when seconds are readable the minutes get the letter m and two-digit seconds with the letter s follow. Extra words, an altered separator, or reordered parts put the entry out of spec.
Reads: 9h48
